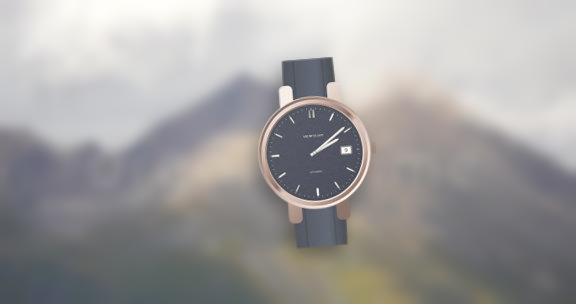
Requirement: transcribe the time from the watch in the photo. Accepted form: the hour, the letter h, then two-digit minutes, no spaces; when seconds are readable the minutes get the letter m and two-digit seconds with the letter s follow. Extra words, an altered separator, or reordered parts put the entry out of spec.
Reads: 2h09
